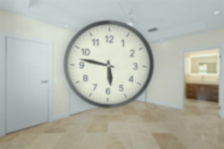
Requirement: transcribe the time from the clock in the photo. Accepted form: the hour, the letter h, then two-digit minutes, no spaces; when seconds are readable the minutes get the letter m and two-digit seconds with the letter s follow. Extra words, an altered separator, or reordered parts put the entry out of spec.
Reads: 5h47
